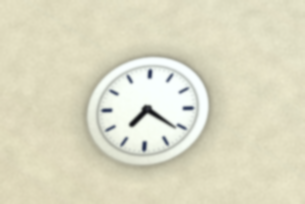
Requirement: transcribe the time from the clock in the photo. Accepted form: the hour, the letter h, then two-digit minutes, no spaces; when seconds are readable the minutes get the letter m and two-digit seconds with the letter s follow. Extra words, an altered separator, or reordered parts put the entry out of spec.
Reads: 7h21
